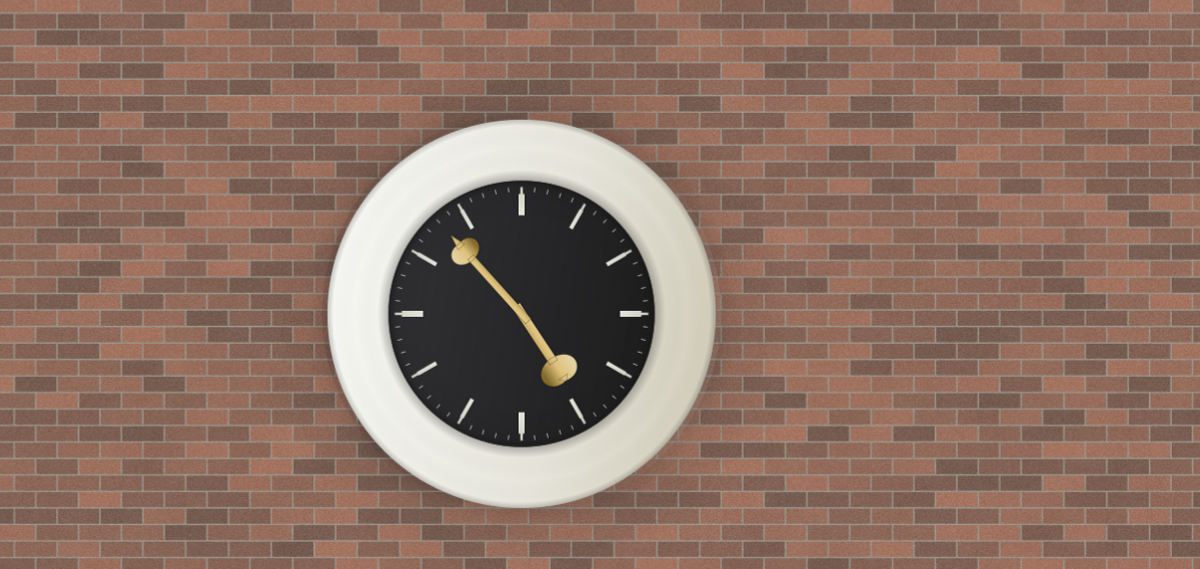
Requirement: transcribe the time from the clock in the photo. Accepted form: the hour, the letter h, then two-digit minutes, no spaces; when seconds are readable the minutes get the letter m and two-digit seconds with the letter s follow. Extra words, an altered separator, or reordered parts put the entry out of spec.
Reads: 4h53
